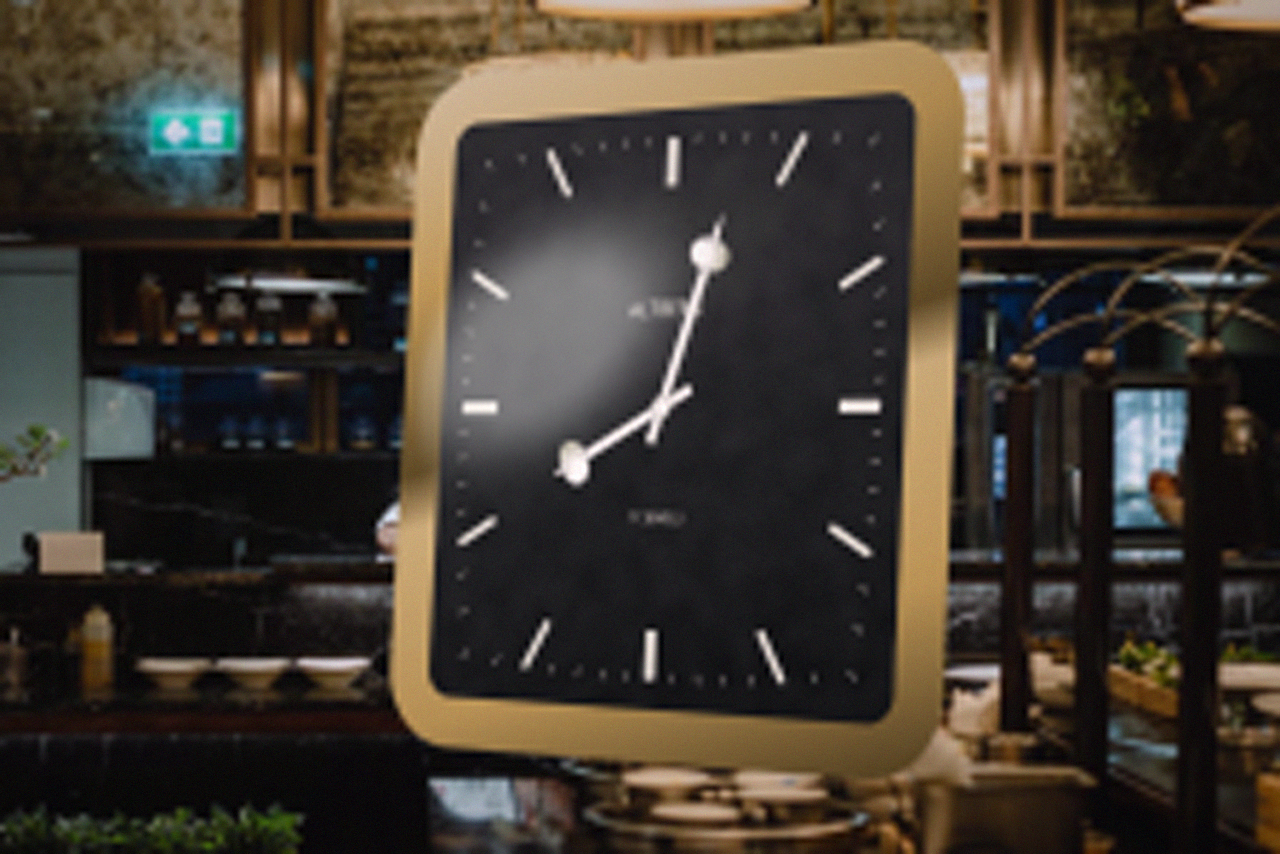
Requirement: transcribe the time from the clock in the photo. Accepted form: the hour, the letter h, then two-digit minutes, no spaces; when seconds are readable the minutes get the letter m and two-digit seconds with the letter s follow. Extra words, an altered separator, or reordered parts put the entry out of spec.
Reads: 8h03
